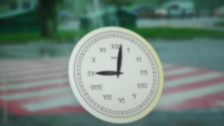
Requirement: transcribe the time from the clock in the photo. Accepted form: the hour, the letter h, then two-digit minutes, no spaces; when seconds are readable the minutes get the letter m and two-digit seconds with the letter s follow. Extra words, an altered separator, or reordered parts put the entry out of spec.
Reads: 9h02
